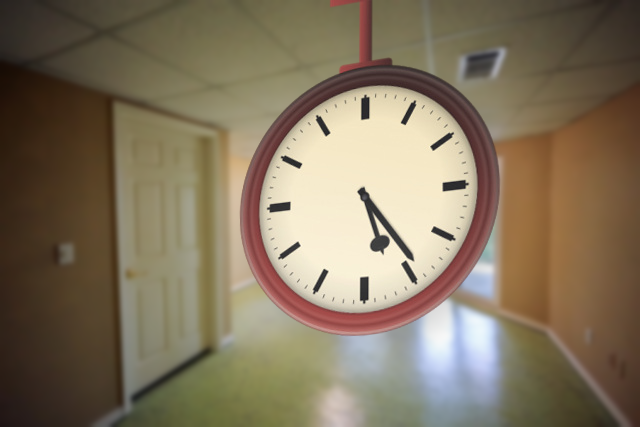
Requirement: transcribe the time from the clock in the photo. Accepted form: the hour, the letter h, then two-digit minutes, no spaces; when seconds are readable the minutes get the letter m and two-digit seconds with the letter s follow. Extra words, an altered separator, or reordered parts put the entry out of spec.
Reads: 5h24
